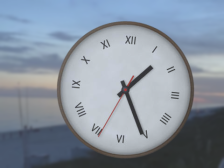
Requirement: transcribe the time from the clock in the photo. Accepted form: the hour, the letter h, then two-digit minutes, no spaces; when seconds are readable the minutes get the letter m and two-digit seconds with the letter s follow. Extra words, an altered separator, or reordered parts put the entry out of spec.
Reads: 1h25m34s
